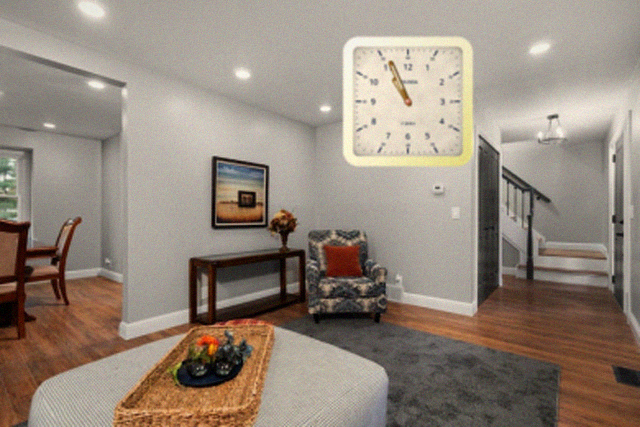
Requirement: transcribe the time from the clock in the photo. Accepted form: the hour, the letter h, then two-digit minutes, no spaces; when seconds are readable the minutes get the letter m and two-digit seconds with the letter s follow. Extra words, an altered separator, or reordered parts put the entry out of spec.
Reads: 10h56
